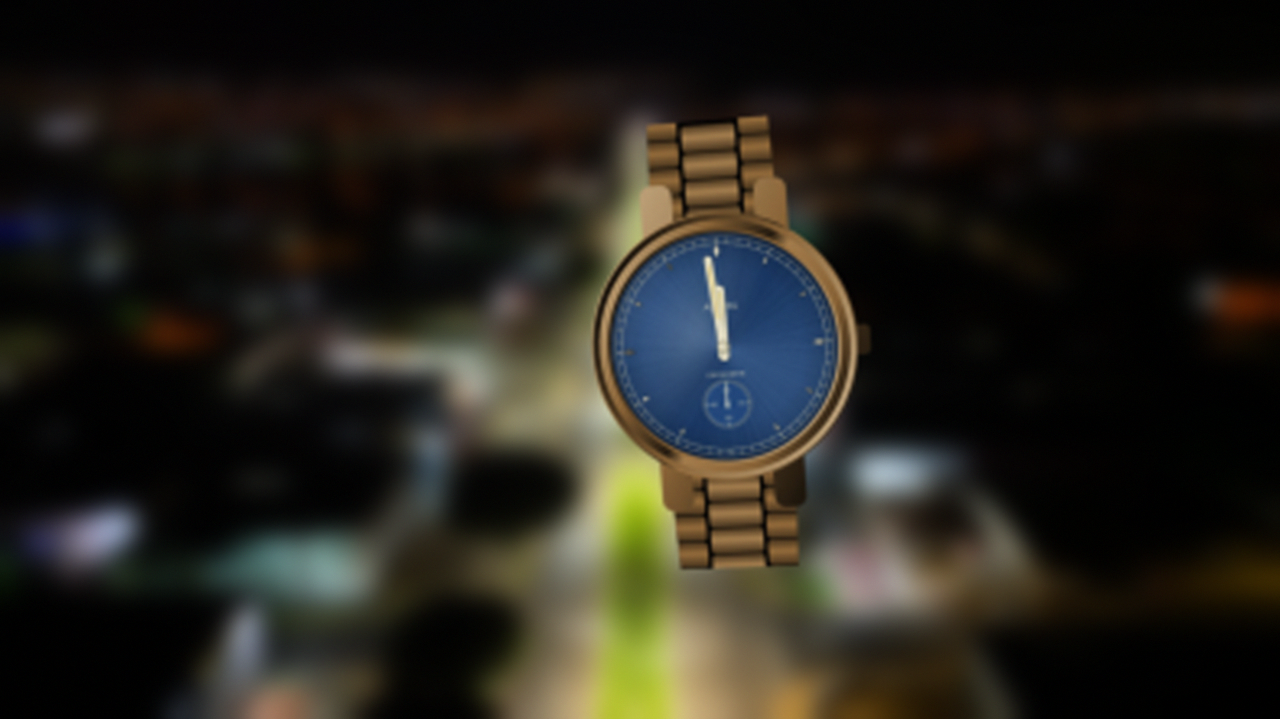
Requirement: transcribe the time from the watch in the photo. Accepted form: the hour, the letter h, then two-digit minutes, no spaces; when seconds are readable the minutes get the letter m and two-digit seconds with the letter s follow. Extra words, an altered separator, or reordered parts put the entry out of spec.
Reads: 11h59
